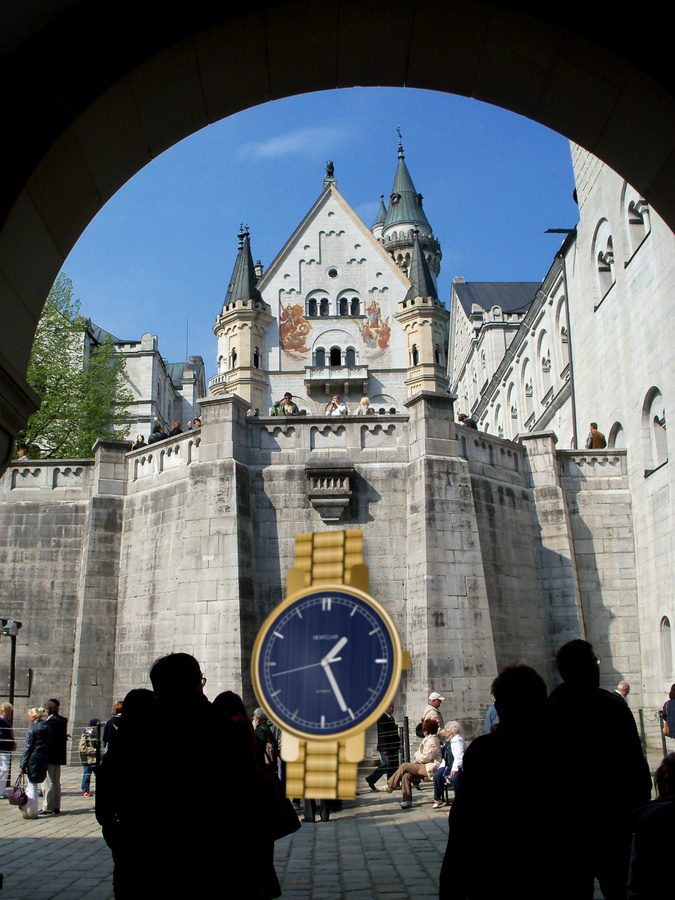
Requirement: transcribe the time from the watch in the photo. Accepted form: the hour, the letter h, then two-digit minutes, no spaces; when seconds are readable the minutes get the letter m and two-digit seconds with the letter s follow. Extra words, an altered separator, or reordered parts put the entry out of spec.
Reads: 1h25m43s
